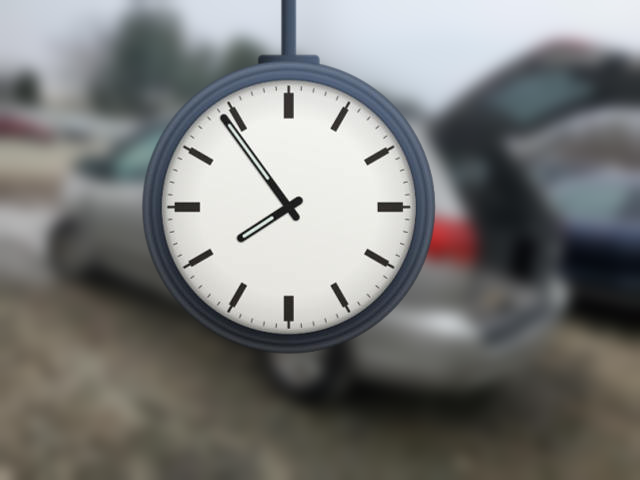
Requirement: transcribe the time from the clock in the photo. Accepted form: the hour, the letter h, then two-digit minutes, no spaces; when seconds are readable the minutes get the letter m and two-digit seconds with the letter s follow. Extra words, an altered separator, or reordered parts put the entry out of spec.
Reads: 7h54
